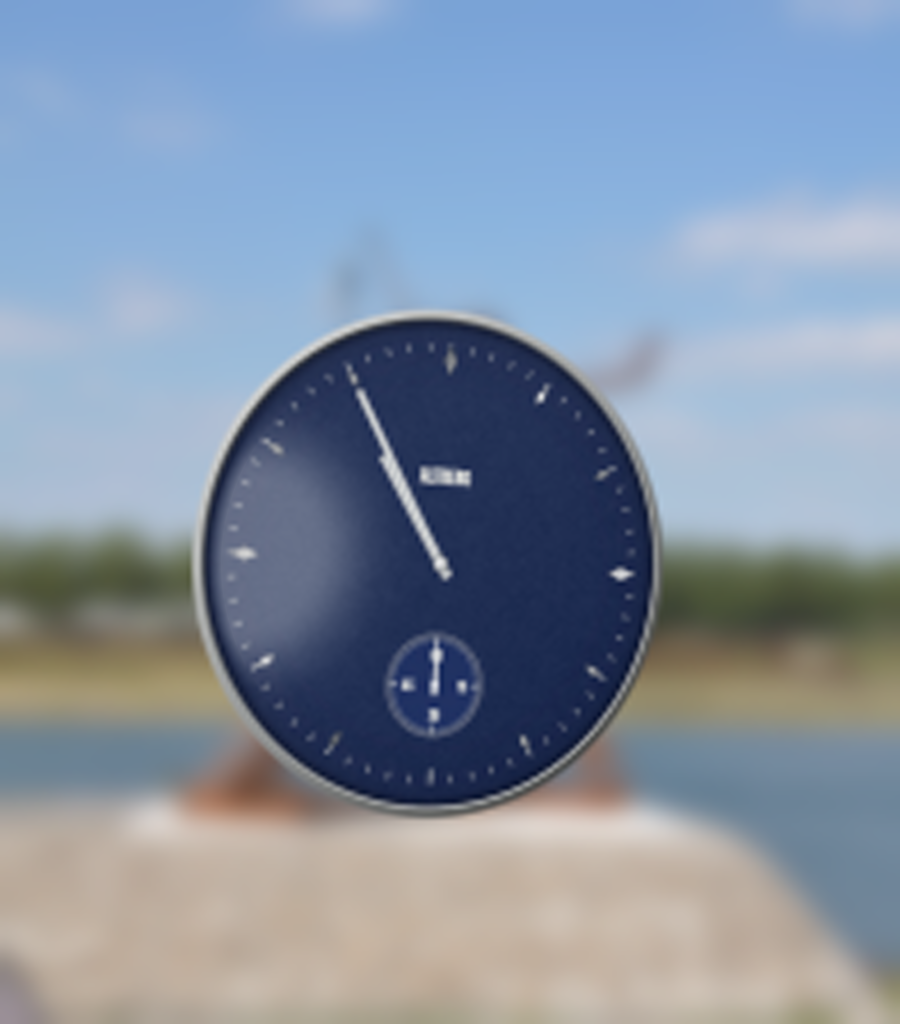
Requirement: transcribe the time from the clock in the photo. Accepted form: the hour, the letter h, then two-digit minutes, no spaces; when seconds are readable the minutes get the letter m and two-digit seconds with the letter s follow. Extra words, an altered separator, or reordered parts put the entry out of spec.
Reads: 10h55
